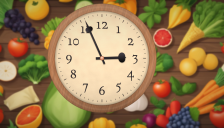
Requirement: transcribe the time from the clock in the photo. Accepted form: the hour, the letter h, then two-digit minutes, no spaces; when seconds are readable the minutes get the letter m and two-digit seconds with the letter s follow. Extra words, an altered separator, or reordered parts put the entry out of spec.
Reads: 2h56
